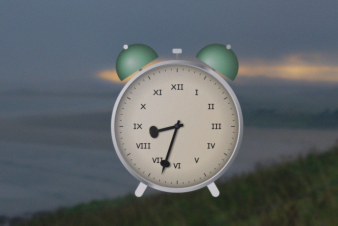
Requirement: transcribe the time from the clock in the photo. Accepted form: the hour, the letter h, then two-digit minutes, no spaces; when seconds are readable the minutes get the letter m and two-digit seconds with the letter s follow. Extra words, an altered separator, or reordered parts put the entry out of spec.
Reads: 8h33
